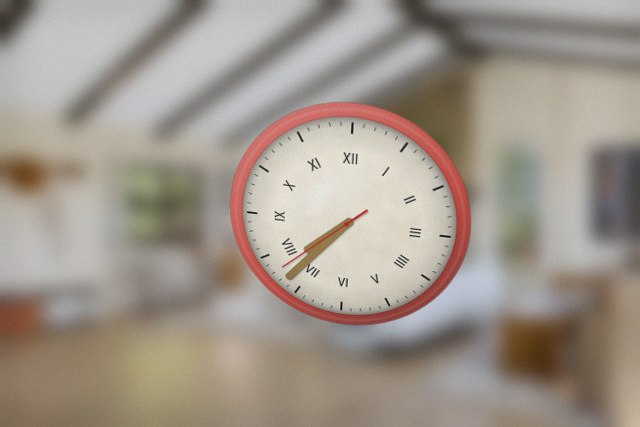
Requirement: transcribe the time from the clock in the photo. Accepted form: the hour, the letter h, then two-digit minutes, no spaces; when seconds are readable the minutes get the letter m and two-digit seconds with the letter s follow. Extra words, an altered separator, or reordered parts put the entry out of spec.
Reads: 7h36m38s
